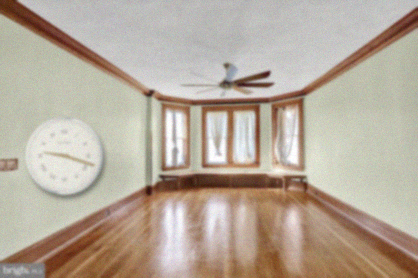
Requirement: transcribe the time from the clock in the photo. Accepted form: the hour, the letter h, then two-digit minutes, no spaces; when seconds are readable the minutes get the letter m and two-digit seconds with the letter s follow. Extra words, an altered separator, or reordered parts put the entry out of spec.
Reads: 9h18
